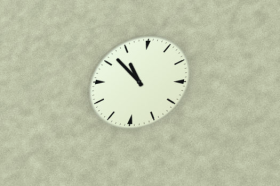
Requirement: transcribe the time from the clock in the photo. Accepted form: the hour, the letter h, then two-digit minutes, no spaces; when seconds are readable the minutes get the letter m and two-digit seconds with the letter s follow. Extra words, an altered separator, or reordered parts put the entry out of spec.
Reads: 10h52
